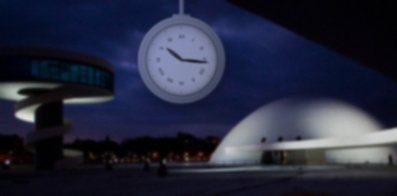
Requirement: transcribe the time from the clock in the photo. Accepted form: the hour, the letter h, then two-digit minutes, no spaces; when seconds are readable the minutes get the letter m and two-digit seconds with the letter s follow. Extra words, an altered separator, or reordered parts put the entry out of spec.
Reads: 10h16
